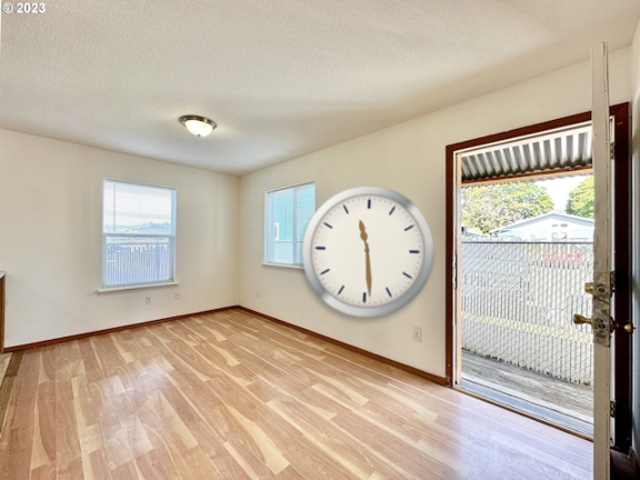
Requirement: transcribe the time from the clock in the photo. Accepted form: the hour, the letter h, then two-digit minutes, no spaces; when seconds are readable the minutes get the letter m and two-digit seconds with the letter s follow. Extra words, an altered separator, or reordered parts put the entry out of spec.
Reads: 11h29
